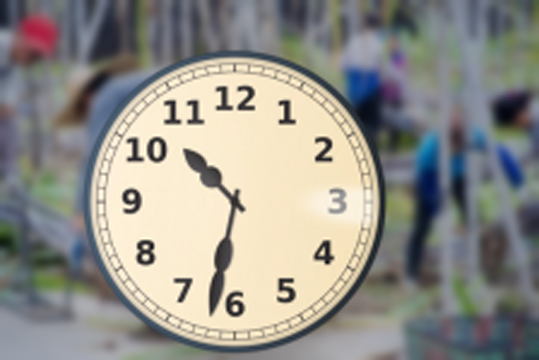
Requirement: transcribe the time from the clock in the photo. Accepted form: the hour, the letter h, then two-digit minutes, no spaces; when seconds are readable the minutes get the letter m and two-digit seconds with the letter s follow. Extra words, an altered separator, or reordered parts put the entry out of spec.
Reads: 10h32
